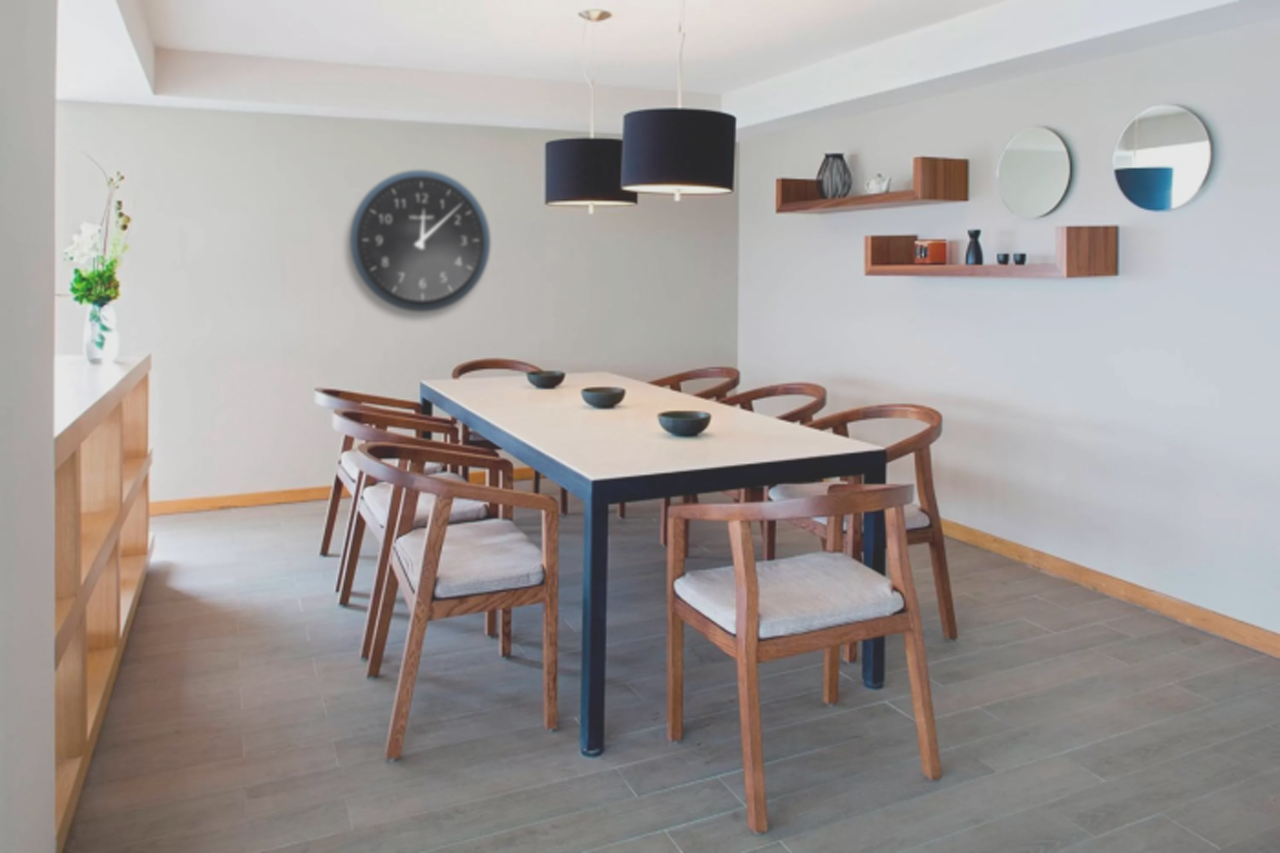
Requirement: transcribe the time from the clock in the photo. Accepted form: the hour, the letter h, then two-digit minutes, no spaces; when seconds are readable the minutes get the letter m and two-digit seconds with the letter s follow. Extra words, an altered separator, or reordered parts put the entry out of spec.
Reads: 12h08
